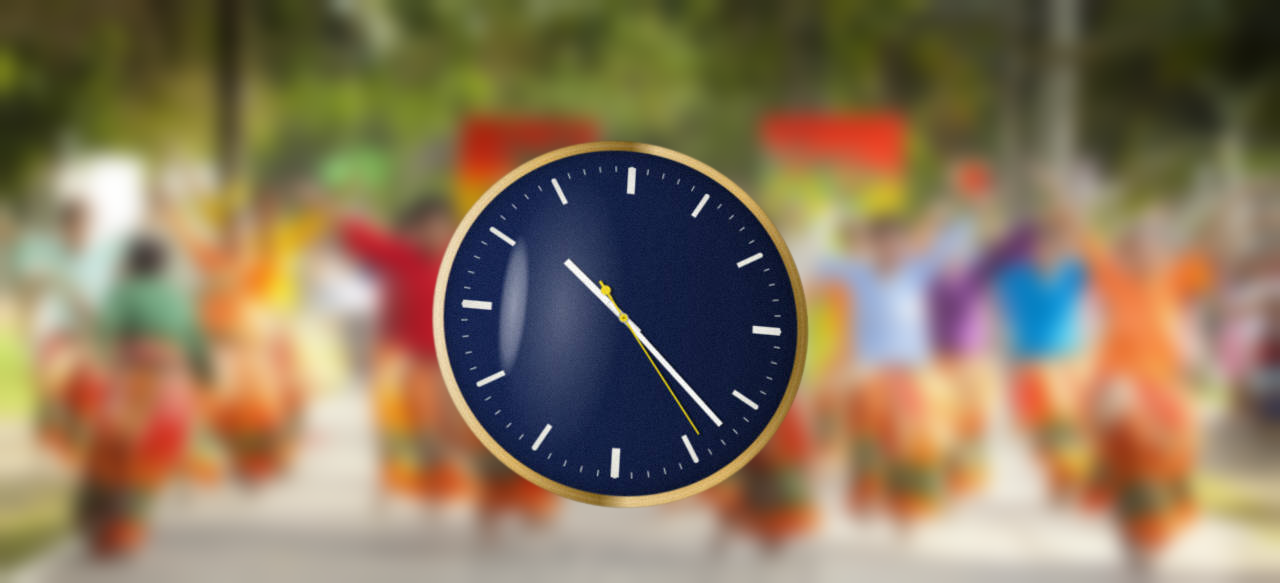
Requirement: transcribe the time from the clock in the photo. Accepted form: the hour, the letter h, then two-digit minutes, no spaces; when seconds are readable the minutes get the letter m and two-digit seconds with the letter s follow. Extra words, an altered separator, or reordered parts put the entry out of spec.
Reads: 10h22m24s
